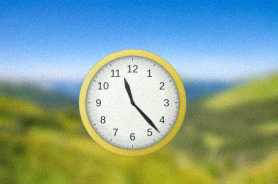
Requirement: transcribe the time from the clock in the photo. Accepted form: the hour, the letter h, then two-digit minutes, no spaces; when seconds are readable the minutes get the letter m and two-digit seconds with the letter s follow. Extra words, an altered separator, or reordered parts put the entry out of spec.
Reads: 11h23
